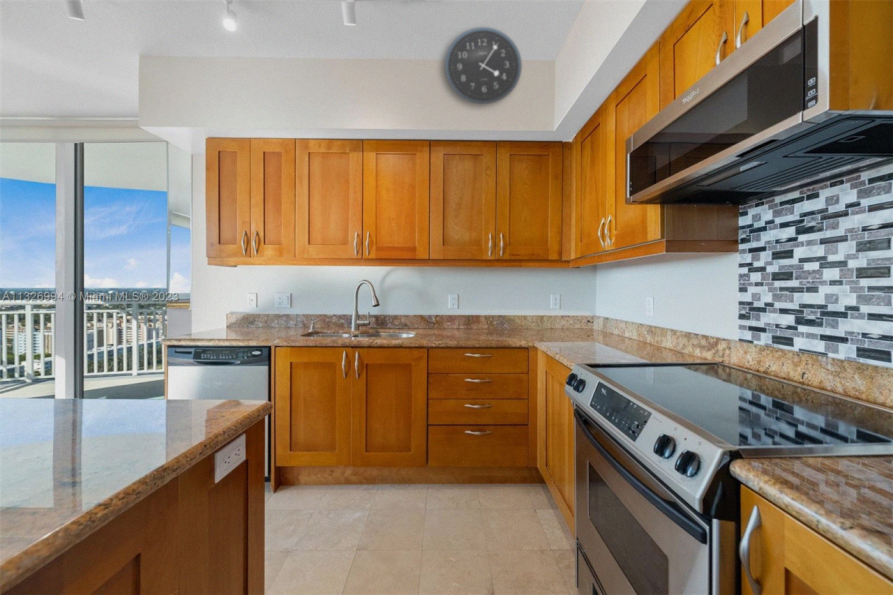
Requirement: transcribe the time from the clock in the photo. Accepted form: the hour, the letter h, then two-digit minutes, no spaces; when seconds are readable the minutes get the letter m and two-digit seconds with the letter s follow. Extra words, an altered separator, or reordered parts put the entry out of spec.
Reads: 4h06
